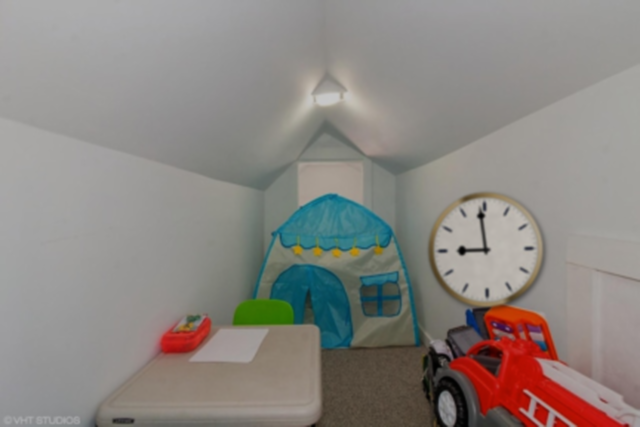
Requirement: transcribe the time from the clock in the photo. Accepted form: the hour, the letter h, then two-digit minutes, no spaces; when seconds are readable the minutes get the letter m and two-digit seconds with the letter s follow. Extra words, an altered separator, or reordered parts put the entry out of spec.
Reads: 8h59
